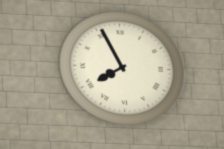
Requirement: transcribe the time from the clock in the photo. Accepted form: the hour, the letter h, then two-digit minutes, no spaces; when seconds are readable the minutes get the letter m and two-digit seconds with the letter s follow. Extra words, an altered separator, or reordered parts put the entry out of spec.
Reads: 7h56
